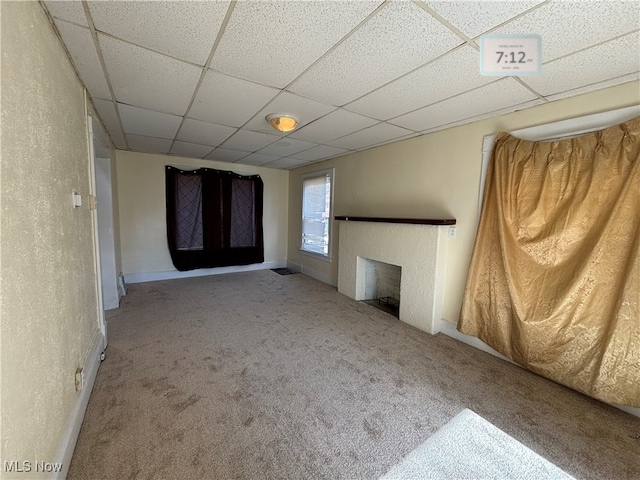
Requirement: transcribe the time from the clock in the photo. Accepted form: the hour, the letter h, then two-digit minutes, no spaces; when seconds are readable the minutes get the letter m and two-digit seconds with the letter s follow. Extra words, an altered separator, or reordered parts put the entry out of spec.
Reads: 7h12
